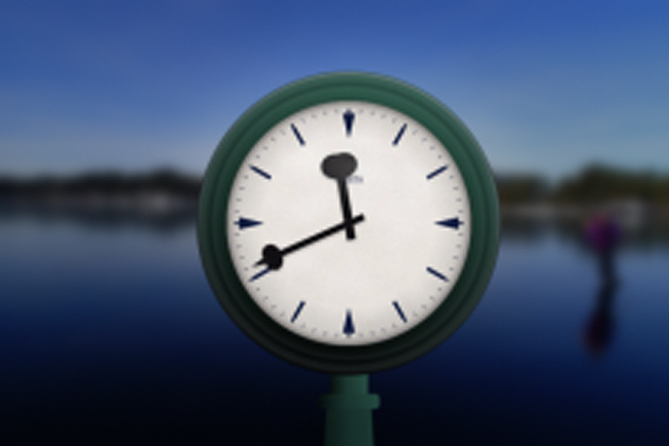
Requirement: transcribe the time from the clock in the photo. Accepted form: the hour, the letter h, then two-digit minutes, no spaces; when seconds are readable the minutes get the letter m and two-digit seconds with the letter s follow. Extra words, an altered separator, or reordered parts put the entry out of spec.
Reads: 11h41
